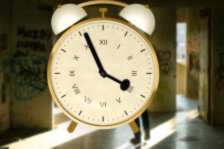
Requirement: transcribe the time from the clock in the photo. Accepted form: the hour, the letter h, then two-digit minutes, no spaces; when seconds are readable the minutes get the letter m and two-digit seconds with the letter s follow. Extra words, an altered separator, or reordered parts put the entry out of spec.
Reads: 3h56
